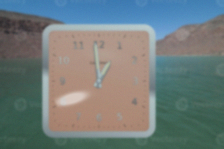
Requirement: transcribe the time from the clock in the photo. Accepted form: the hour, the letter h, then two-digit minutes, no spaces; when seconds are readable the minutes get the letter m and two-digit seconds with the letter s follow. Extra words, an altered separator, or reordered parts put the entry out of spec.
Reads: 12h59
